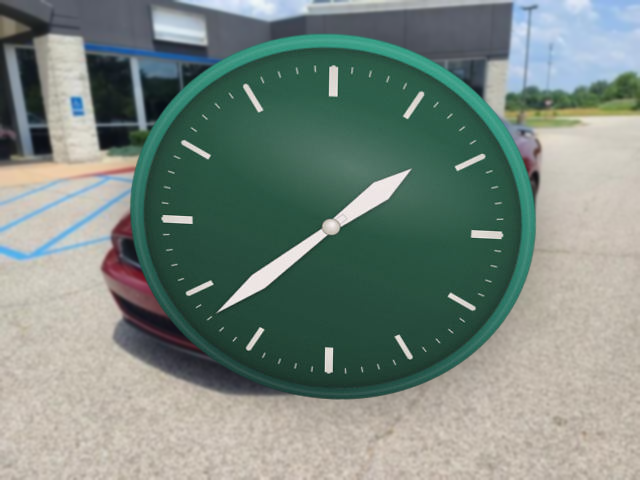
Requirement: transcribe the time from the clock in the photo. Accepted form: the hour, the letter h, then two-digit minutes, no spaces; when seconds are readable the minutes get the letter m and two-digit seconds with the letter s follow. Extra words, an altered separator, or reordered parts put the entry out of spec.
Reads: 1h38
